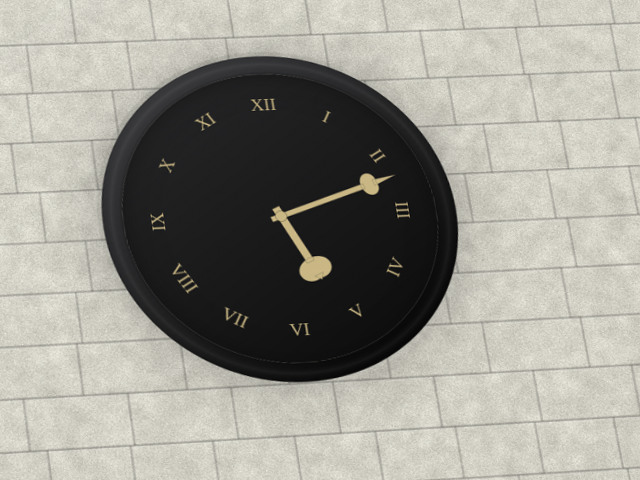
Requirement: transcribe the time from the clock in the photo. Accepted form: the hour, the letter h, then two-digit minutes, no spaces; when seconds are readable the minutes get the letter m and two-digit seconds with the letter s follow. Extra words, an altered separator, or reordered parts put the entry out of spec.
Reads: 5h12
